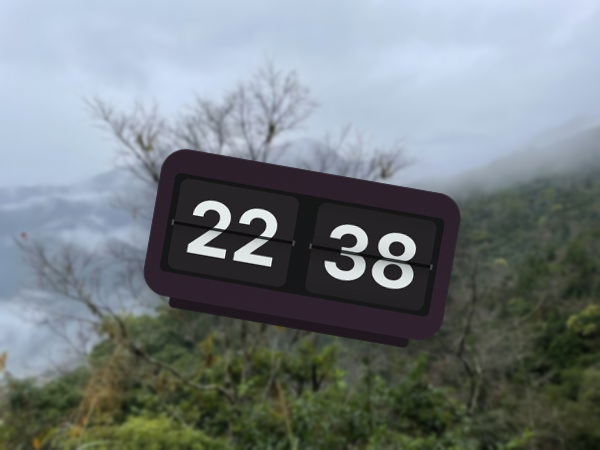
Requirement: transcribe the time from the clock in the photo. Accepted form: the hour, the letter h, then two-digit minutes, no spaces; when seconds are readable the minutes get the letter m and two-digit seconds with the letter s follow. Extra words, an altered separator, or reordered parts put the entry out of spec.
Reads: 22h38
